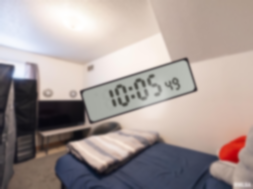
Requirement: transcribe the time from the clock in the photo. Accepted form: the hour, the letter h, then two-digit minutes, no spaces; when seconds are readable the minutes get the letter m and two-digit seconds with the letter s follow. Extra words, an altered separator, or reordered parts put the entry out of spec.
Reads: 10h05m49s
